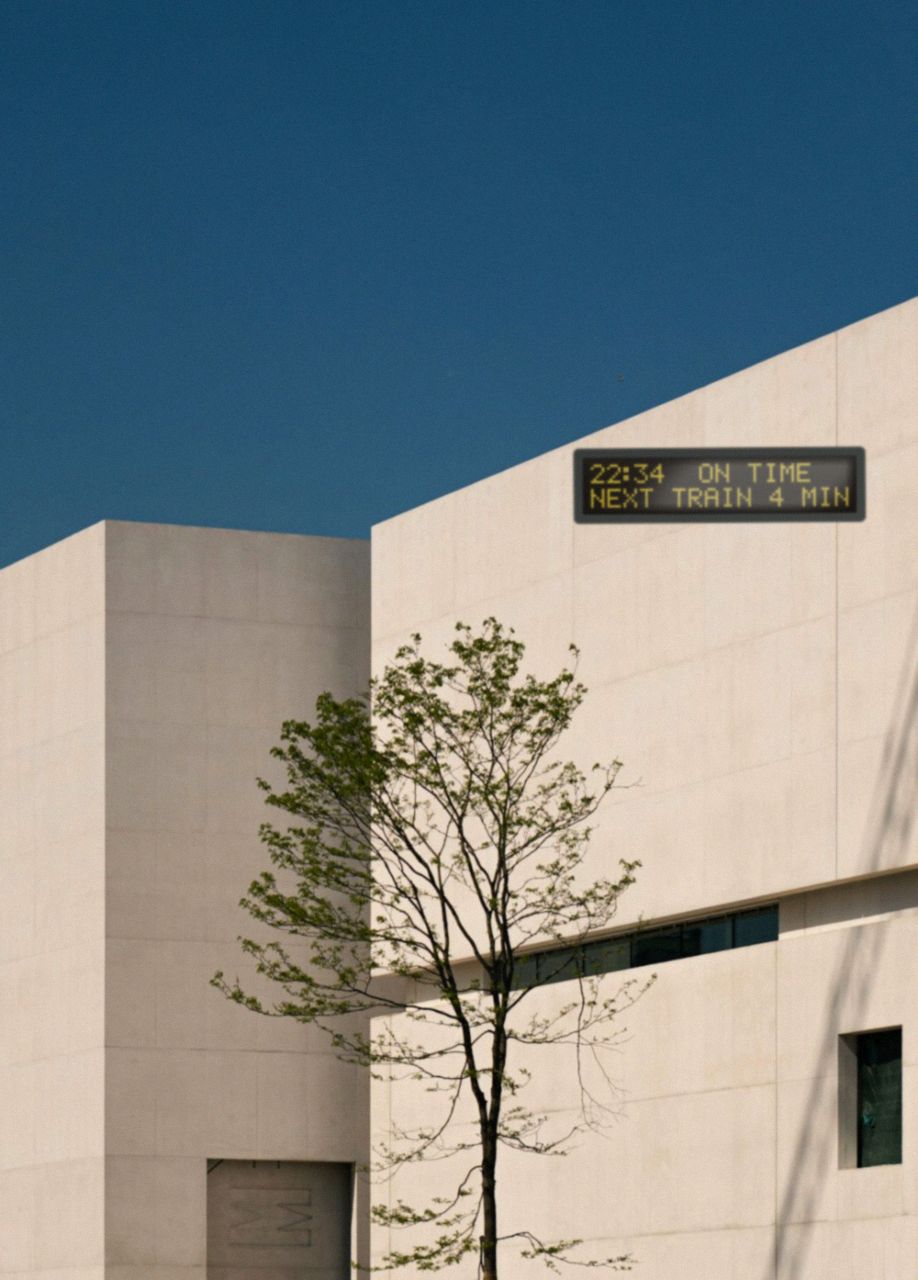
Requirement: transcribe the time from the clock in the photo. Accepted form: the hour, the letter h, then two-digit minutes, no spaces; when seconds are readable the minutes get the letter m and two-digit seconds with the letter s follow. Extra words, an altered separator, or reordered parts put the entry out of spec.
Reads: 22h34
